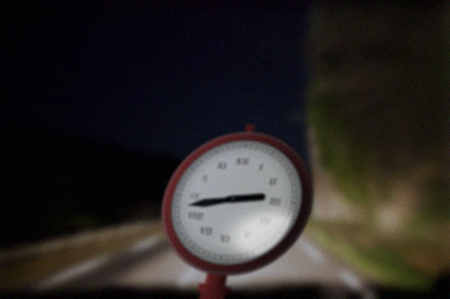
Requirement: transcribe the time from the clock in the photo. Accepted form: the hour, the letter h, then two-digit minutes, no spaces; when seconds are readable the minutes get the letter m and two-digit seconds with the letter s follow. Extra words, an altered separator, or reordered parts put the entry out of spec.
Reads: 2h43
